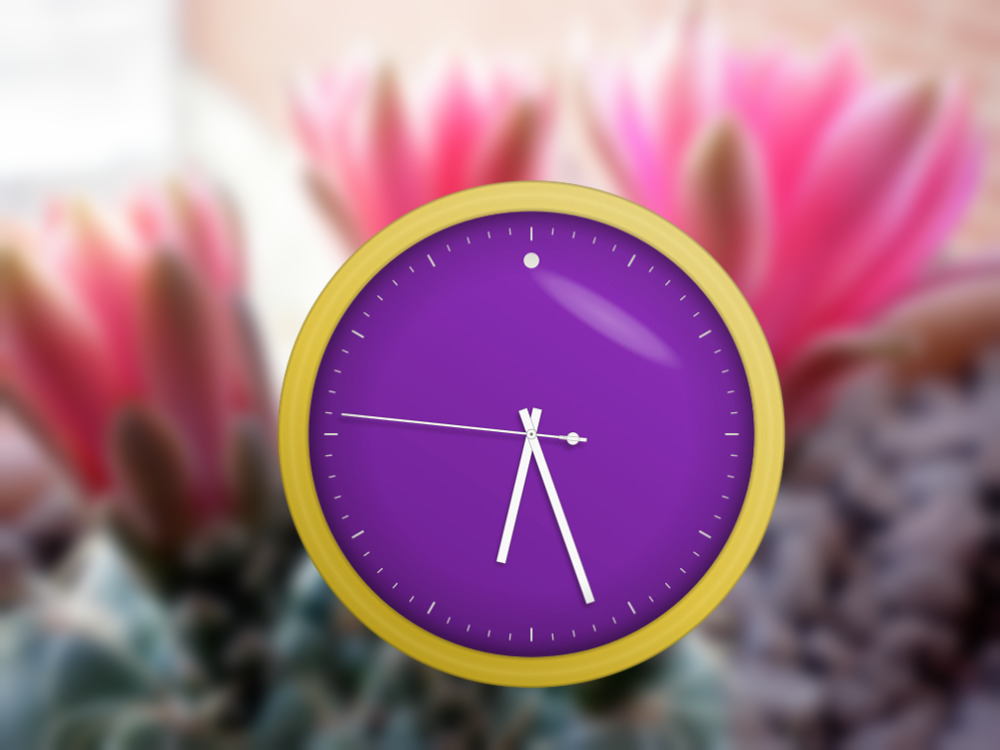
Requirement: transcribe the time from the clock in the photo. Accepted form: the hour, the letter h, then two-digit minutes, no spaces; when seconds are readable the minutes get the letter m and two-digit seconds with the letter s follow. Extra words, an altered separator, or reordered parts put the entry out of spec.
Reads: 6h26m46s
